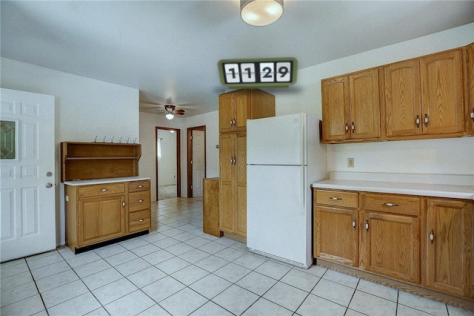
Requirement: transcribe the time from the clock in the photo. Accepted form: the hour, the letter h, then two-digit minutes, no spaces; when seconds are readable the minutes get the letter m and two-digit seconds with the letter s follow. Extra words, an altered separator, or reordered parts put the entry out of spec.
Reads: 11h29
